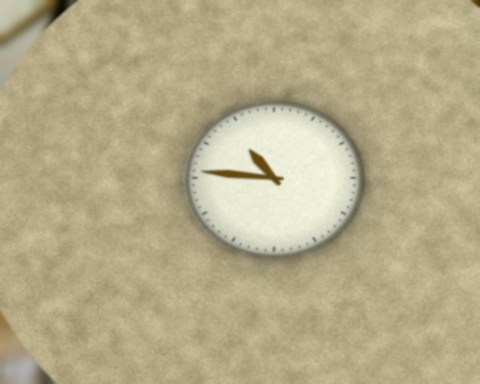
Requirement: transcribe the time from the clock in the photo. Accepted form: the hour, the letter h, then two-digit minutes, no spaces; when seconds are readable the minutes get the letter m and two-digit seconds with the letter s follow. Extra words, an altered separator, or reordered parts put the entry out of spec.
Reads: 10h46
